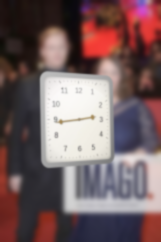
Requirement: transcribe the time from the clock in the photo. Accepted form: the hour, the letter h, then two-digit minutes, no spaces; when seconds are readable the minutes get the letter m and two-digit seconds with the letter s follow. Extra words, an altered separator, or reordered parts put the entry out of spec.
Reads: 2h44
